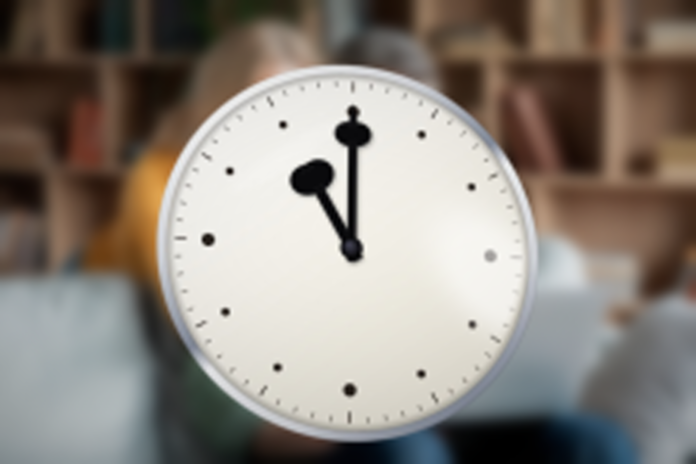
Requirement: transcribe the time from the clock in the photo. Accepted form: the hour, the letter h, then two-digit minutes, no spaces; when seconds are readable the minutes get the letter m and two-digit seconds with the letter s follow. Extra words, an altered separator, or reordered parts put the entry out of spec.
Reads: 11h00
